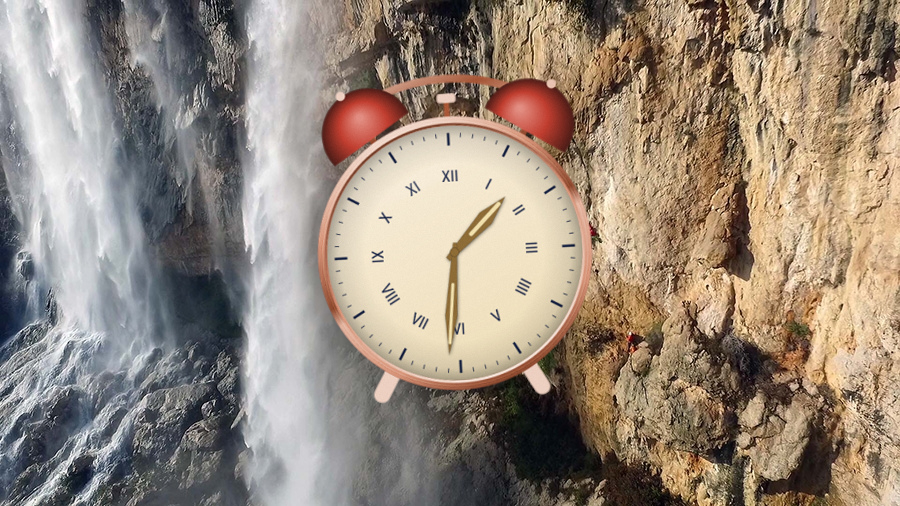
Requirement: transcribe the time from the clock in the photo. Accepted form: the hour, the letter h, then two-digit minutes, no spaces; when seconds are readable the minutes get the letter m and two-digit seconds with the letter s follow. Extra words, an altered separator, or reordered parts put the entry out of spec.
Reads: 1h31
